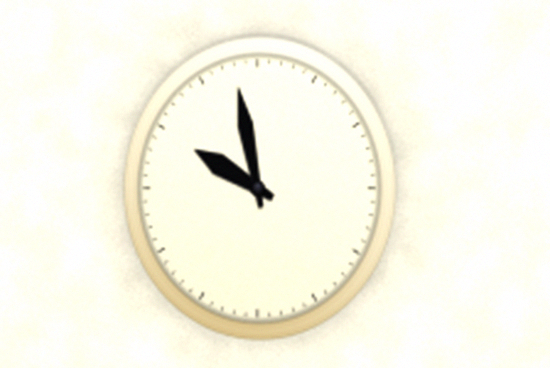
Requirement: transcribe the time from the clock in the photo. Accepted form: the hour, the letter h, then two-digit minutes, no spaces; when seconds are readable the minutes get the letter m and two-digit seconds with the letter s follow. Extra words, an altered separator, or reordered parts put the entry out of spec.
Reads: 9h58
